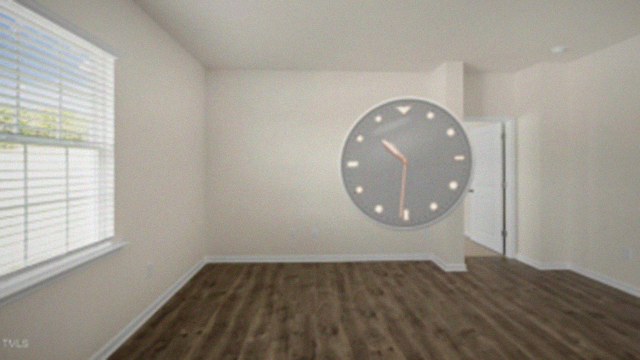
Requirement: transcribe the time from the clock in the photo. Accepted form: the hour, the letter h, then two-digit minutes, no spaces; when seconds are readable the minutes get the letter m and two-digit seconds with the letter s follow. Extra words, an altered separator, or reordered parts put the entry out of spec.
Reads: 10h31
